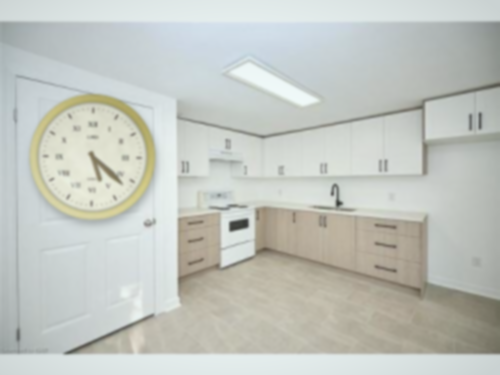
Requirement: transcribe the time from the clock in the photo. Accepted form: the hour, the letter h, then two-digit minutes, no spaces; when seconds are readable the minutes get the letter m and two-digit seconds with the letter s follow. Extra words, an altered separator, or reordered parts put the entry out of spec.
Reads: 5h22
